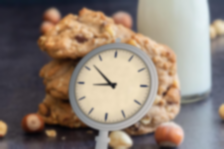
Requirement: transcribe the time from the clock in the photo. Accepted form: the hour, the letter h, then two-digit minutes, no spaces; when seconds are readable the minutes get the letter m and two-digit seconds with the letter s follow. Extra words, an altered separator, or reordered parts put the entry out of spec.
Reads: 8h52
